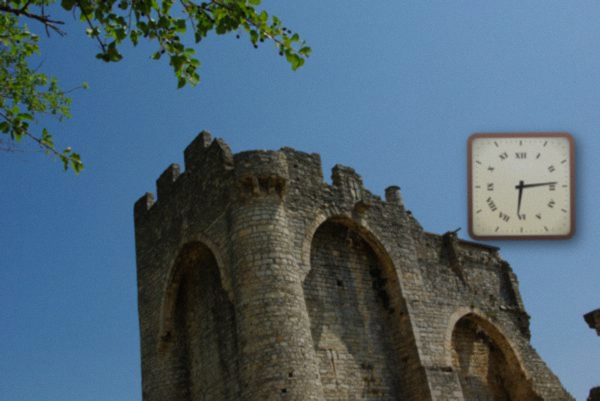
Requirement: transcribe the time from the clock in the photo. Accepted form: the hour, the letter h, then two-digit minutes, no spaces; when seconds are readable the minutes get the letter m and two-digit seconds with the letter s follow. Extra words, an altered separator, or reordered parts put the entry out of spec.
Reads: 6h14
